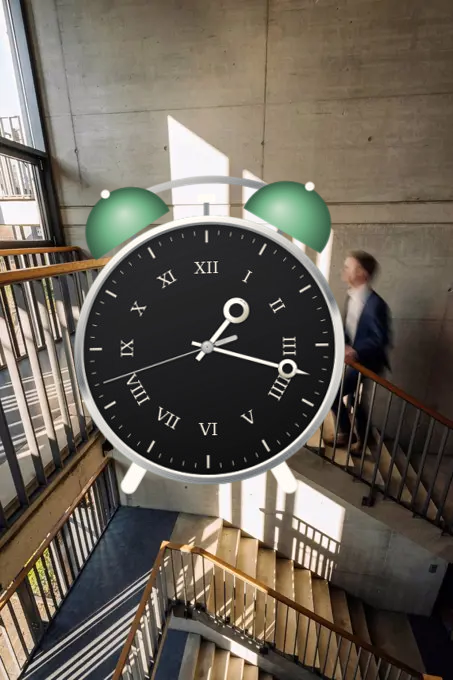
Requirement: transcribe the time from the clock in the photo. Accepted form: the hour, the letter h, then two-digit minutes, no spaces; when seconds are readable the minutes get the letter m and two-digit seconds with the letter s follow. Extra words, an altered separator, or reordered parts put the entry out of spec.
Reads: 1h17m42s
